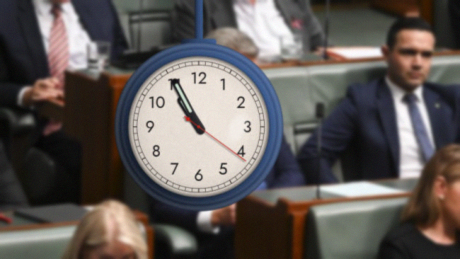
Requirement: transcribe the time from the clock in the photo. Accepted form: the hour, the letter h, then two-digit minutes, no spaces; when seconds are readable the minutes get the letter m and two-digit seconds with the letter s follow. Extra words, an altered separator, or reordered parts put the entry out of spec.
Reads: 10h55m21s
